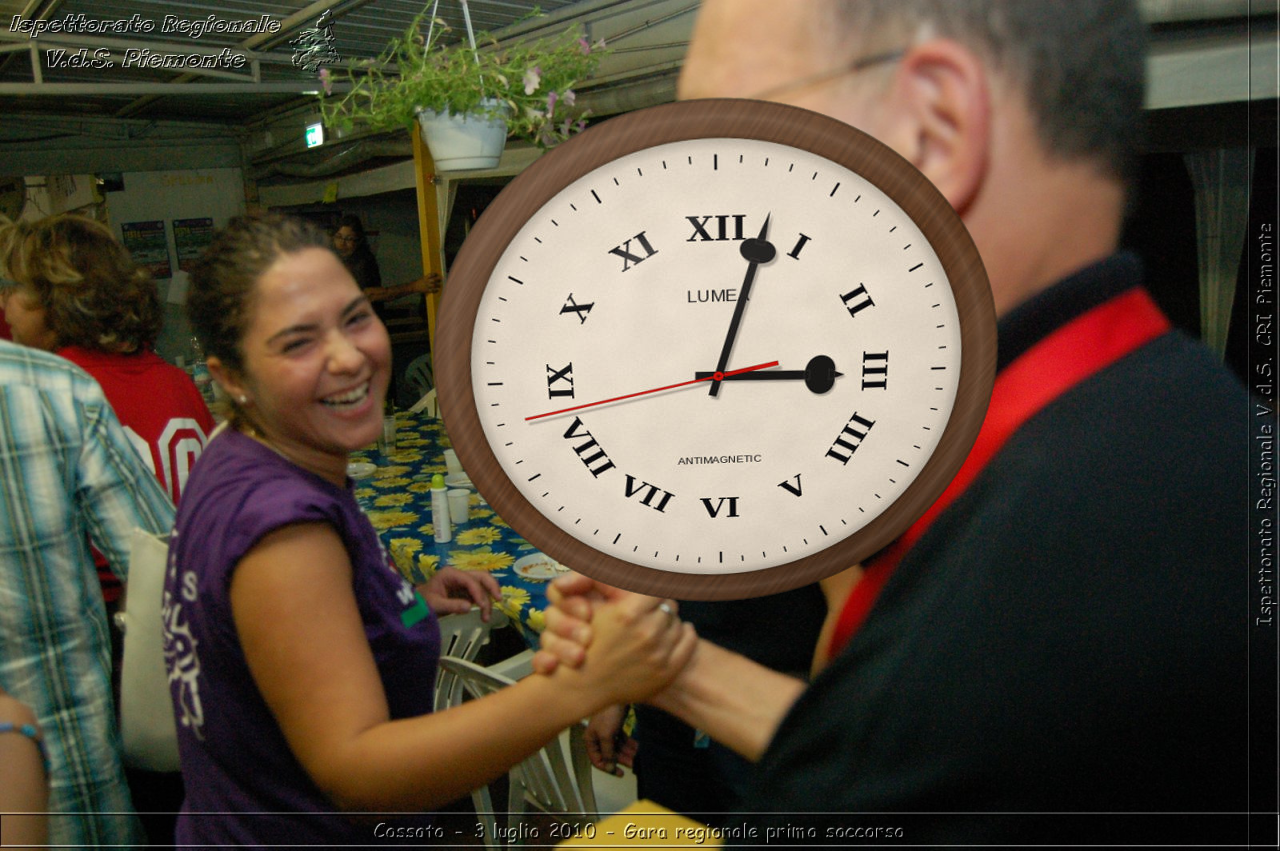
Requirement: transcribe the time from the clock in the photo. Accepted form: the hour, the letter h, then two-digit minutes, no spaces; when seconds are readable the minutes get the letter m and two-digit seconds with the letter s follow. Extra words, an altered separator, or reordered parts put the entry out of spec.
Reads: 3h02m43s
